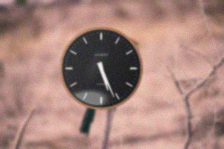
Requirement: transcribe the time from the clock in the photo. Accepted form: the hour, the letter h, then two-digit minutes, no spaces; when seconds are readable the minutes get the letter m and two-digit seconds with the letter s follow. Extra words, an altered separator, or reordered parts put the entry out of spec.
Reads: 5h26
